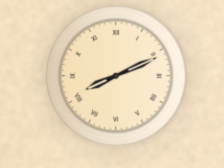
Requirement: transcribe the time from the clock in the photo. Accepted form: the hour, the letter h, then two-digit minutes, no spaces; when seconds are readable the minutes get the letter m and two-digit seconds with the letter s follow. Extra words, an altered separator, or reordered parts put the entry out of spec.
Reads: 8h11
